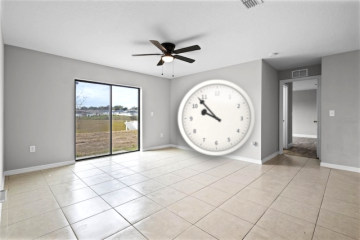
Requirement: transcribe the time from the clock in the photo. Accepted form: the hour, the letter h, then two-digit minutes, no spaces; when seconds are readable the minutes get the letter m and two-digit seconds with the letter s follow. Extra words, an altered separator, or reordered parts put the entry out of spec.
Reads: 9h53
